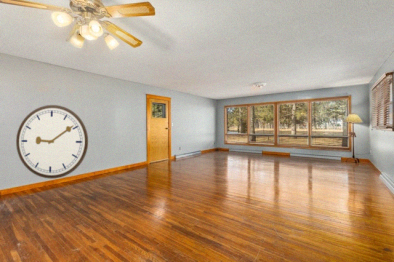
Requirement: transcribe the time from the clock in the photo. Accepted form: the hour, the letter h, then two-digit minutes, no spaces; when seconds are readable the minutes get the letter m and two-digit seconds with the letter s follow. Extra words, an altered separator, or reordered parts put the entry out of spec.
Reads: 9h09
